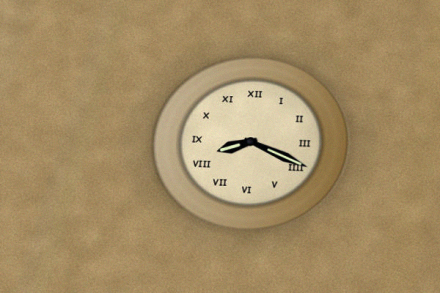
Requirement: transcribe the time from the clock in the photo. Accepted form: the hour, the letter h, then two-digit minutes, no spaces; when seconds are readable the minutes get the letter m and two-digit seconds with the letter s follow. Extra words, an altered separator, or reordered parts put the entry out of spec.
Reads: 8h19
